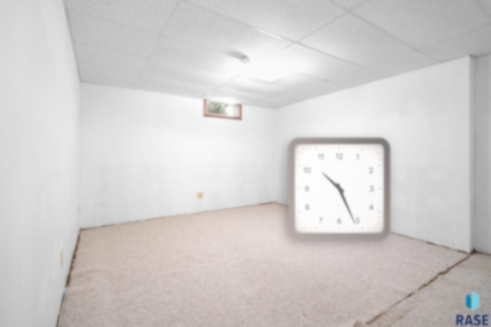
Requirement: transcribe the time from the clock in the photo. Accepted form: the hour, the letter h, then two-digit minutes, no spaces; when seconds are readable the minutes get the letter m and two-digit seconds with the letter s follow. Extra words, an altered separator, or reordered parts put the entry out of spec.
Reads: 10h26
